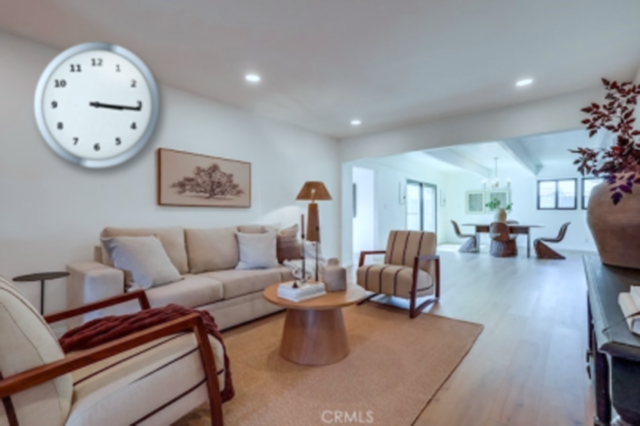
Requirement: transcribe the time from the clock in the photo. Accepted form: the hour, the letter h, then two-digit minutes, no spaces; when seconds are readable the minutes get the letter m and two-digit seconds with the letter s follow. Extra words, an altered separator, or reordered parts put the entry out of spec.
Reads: 3h16
